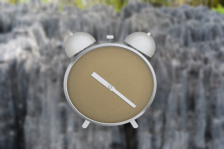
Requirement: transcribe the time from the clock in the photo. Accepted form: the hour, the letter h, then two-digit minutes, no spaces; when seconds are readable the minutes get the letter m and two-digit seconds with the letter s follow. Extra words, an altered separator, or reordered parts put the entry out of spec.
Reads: 10h22
